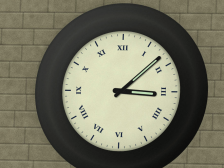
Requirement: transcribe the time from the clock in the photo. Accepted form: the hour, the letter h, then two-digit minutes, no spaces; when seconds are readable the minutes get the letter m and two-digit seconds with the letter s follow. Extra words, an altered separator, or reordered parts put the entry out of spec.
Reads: 3h08
